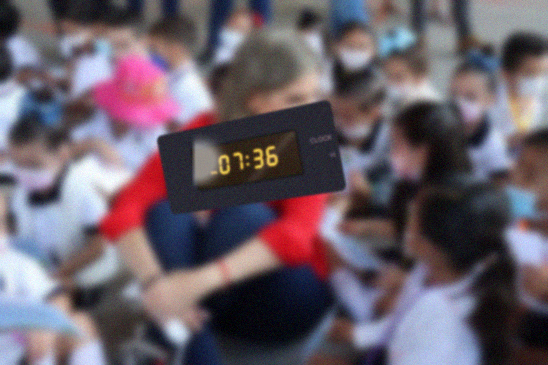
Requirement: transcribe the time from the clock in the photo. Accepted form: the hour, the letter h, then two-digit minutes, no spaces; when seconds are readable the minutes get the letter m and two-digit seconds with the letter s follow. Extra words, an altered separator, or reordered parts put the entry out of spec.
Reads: 7h36
